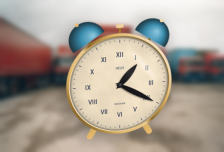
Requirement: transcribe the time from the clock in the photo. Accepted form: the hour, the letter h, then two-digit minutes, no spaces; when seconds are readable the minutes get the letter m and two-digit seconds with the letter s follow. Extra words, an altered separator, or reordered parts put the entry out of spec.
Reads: 1h20
